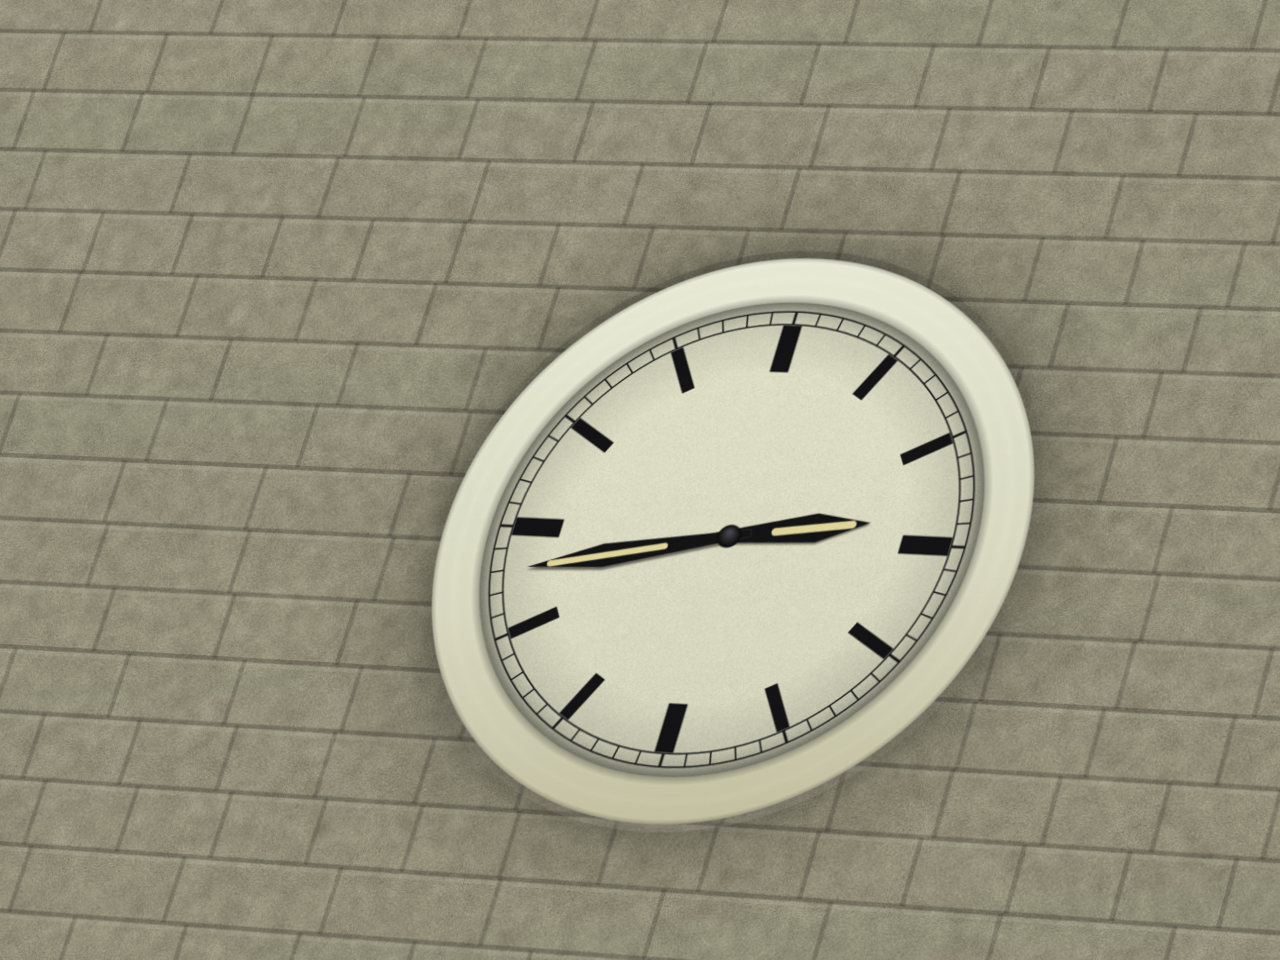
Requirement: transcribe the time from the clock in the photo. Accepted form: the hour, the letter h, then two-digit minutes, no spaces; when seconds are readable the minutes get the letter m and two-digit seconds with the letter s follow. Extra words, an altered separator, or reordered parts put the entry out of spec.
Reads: 2h43
